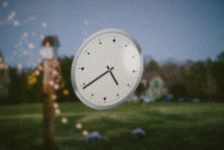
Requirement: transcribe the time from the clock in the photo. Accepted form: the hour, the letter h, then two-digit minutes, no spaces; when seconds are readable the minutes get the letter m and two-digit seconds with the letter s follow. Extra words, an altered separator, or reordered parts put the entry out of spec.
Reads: 4h39
